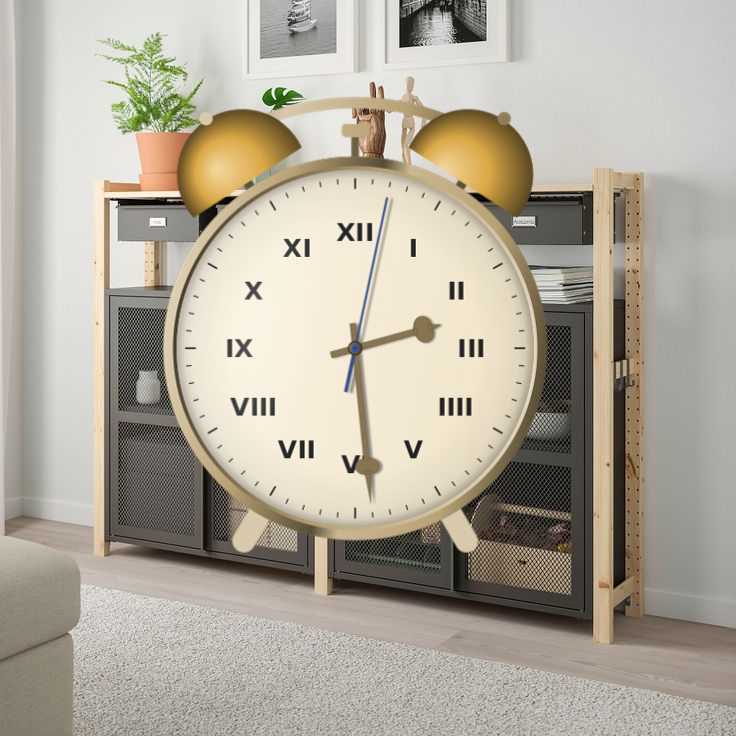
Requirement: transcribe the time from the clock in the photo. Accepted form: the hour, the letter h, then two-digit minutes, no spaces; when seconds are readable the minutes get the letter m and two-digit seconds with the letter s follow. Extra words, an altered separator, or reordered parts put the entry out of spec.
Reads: 2h29m02s
